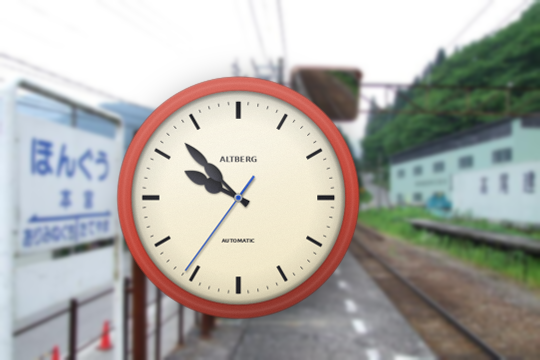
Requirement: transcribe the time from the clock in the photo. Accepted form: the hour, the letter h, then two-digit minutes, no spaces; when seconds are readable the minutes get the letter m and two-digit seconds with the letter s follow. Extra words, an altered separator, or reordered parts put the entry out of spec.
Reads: 9h52m36s
